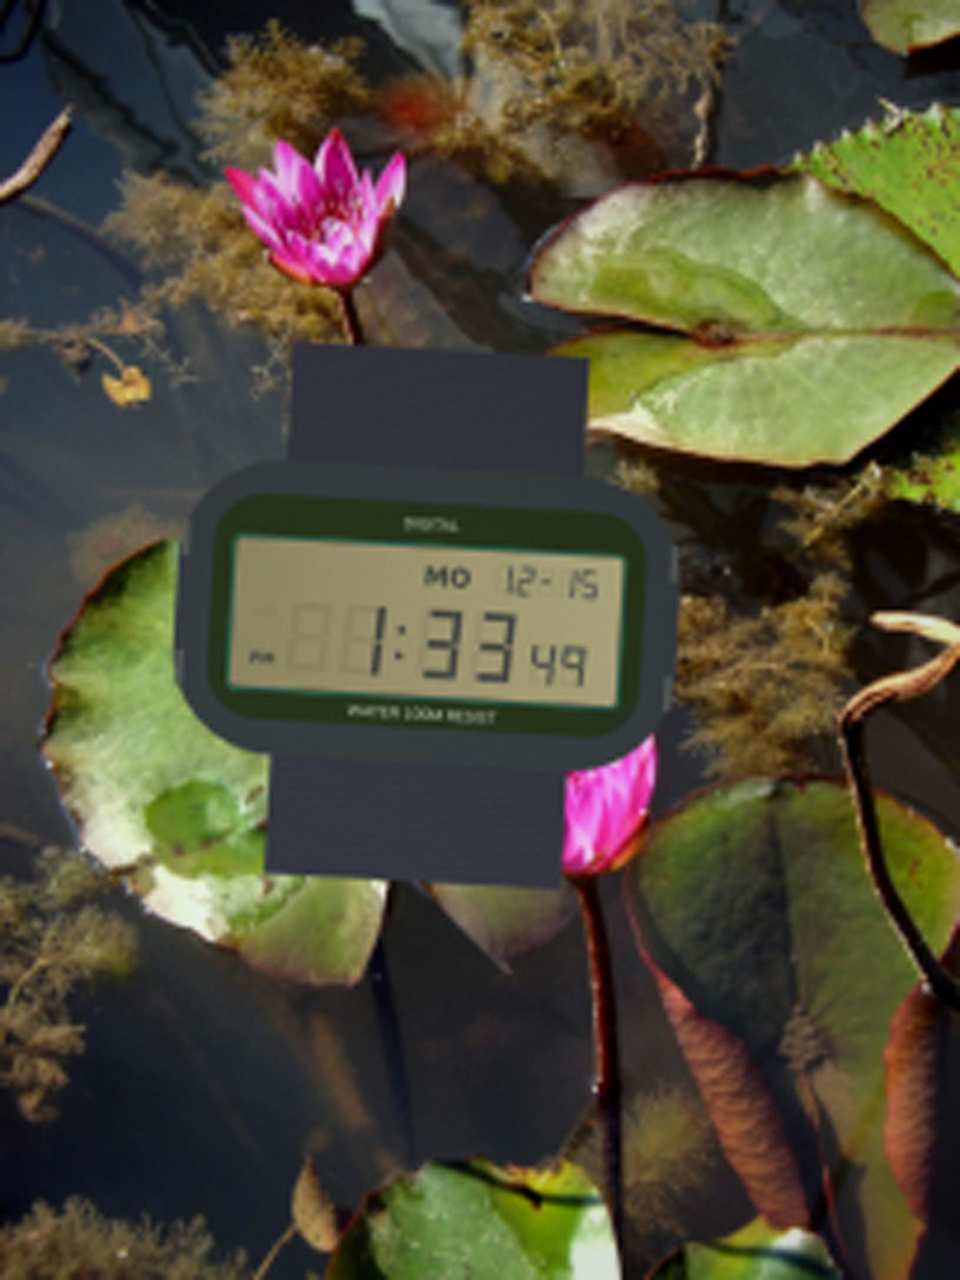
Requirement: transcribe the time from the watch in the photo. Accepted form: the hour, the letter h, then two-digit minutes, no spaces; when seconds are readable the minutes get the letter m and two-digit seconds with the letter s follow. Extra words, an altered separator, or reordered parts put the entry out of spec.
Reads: 1h33m49s
